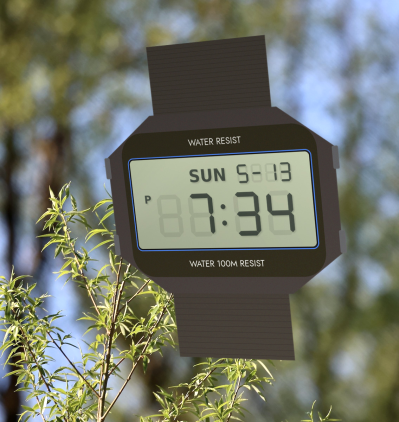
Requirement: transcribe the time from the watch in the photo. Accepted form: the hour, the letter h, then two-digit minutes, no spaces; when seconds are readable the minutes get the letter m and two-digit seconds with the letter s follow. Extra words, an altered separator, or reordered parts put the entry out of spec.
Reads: 7h34
